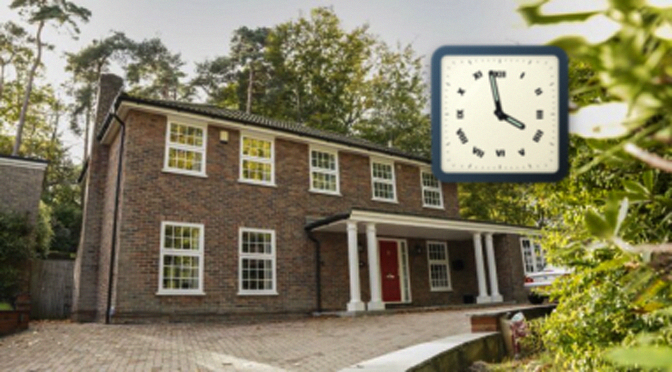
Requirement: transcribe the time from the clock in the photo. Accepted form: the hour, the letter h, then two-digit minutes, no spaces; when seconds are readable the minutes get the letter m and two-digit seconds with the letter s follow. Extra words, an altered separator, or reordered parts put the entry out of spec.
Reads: 3h58
